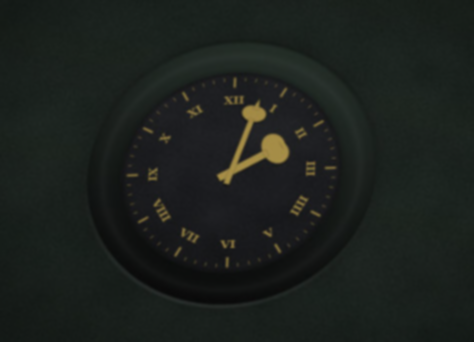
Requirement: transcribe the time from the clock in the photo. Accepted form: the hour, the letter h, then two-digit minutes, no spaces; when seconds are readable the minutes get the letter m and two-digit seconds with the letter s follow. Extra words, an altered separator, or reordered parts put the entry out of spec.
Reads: 2h03
